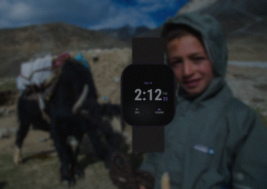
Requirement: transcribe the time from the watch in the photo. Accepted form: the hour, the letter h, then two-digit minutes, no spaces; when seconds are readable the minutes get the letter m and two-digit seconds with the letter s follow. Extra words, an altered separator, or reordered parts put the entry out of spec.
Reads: 2h12
